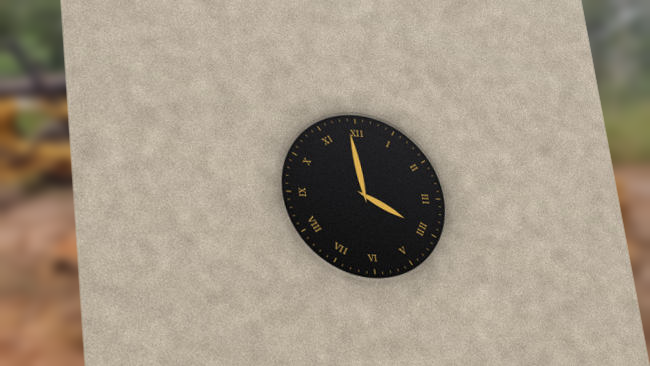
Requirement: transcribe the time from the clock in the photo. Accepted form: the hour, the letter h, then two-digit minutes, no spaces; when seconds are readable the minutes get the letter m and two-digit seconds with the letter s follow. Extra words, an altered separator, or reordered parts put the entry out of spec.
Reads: 3h59
